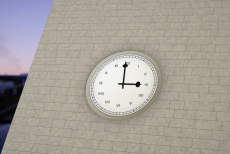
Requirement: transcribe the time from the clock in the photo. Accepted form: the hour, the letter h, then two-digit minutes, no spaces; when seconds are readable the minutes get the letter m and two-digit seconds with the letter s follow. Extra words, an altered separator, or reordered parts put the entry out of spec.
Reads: 2h59
